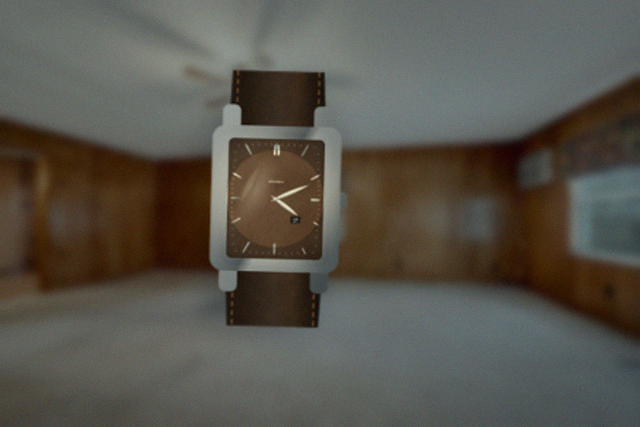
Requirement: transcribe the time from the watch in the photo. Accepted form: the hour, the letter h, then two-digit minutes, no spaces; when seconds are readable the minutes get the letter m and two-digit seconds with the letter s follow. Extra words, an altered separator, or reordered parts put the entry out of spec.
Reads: 4h11
